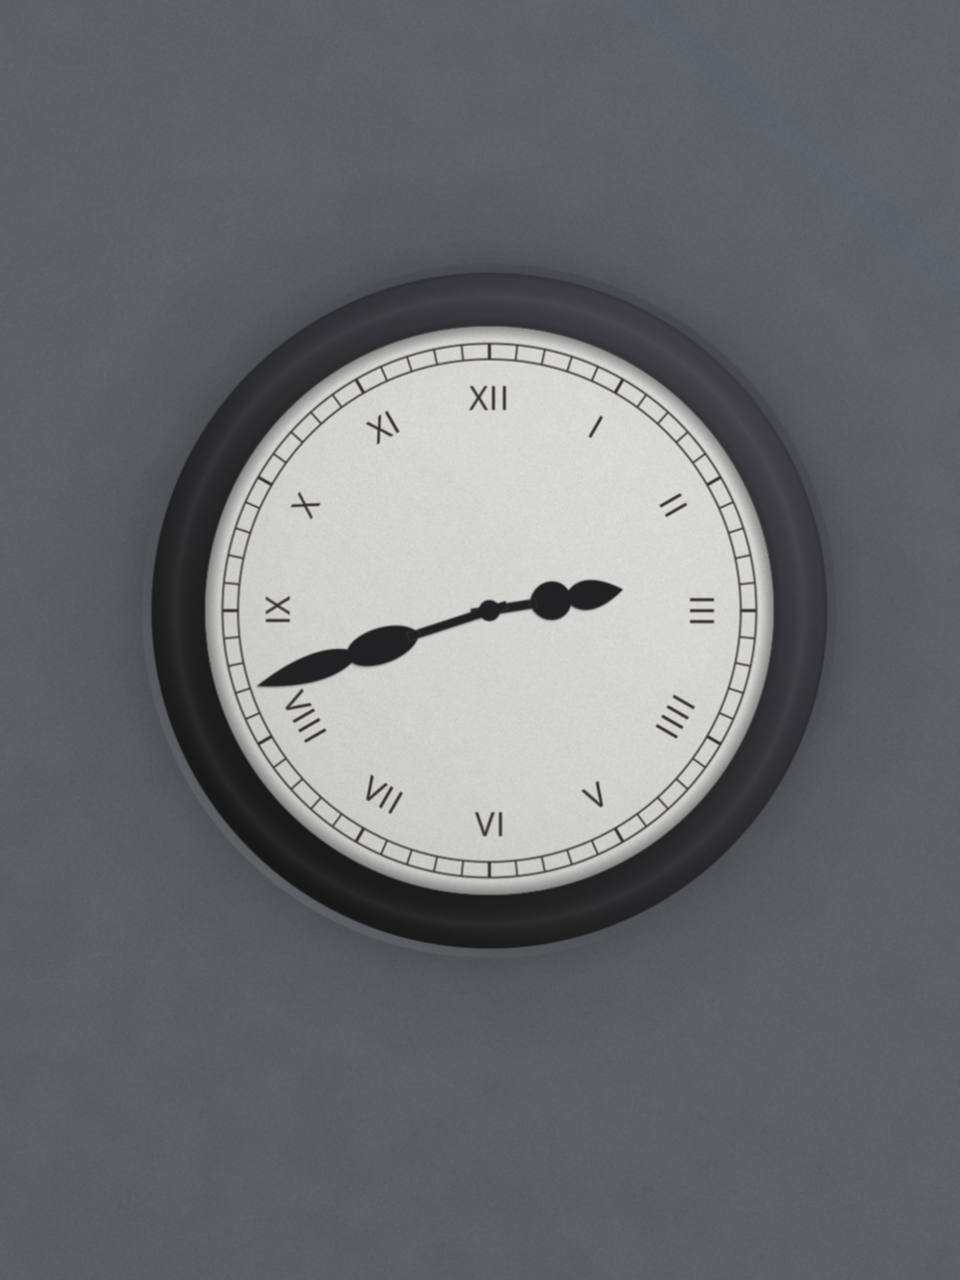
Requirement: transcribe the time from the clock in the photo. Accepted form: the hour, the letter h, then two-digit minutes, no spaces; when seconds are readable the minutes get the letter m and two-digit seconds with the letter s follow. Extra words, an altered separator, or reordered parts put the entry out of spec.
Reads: 2h42
